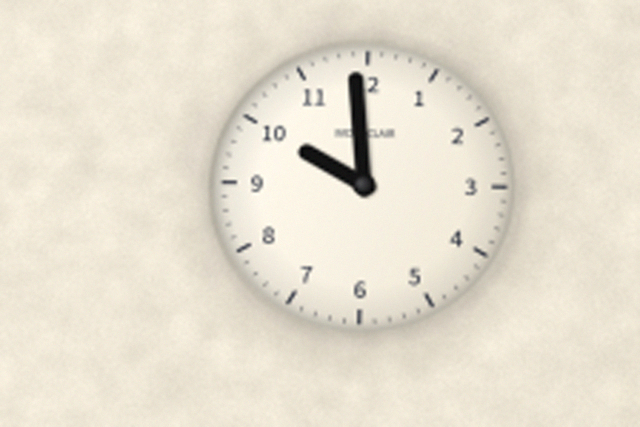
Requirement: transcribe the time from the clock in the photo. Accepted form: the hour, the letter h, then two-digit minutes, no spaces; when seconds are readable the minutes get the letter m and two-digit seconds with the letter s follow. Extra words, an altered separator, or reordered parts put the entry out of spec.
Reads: 9h59
